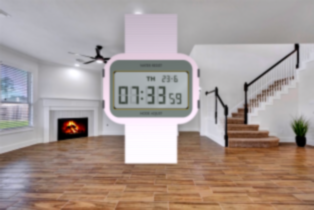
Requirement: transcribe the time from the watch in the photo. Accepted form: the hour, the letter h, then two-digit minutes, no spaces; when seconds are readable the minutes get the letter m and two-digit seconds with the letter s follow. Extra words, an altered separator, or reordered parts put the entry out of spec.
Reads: 7h33m59s
